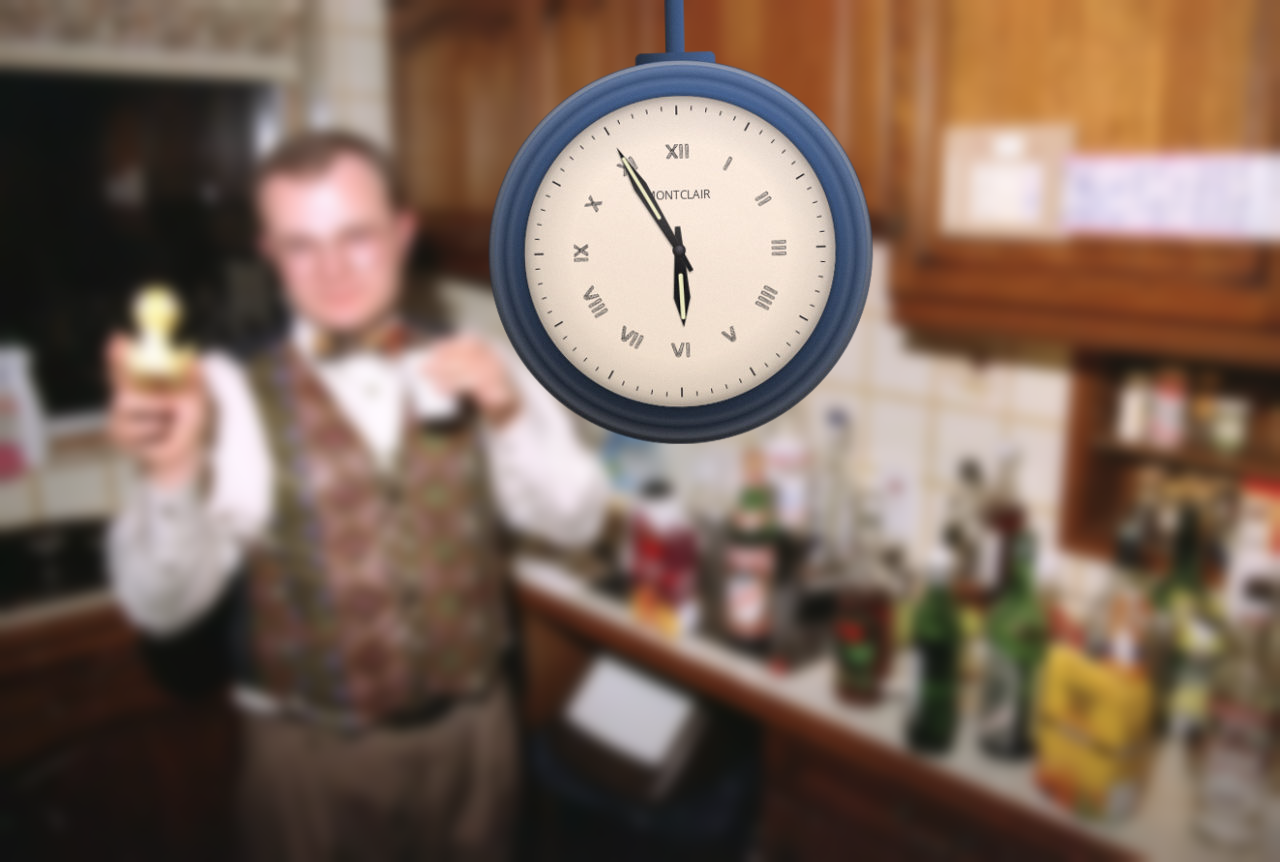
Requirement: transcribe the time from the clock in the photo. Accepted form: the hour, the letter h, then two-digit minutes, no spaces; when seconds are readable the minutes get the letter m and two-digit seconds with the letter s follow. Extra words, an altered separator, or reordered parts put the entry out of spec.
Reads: 5h55
